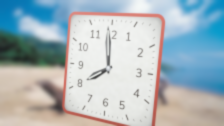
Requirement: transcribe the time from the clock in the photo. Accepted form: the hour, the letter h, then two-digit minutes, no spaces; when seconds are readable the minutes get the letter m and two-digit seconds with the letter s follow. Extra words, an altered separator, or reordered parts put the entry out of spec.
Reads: 7h59
